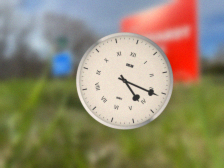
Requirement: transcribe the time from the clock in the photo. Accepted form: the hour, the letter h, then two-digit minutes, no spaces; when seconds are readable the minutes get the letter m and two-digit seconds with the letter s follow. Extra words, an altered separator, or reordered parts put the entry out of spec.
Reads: 4h16
